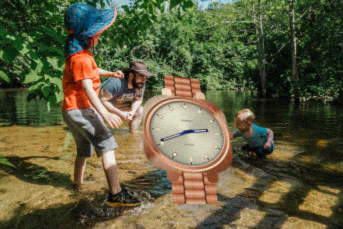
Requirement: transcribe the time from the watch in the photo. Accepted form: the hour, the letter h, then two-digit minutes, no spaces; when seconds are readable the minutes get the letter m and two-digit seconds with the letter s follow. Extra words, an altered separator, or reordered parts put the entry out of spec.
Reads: 2h41
